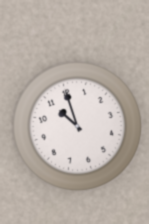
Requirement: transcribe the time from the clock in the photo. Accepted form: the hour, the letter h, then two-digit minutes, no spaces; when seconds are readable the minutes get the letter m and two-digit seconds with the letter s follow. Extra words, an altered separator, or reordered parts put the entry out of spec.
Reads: 11h00
